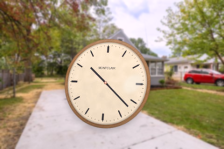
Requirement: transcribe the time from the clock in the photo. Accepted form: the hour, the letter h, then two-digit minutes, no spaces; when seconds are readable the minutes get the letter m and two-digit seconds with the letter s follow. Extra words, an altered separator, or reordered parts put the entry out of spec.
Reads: 10h22
